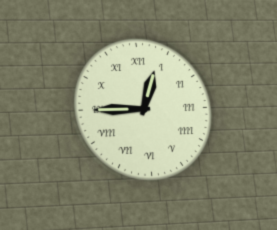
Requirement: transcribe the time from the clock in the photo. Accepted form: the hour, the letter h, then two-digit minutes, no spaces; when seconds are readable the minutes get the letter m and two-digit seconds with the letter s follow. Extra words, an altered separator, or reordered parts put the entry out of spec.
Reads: 12h45
